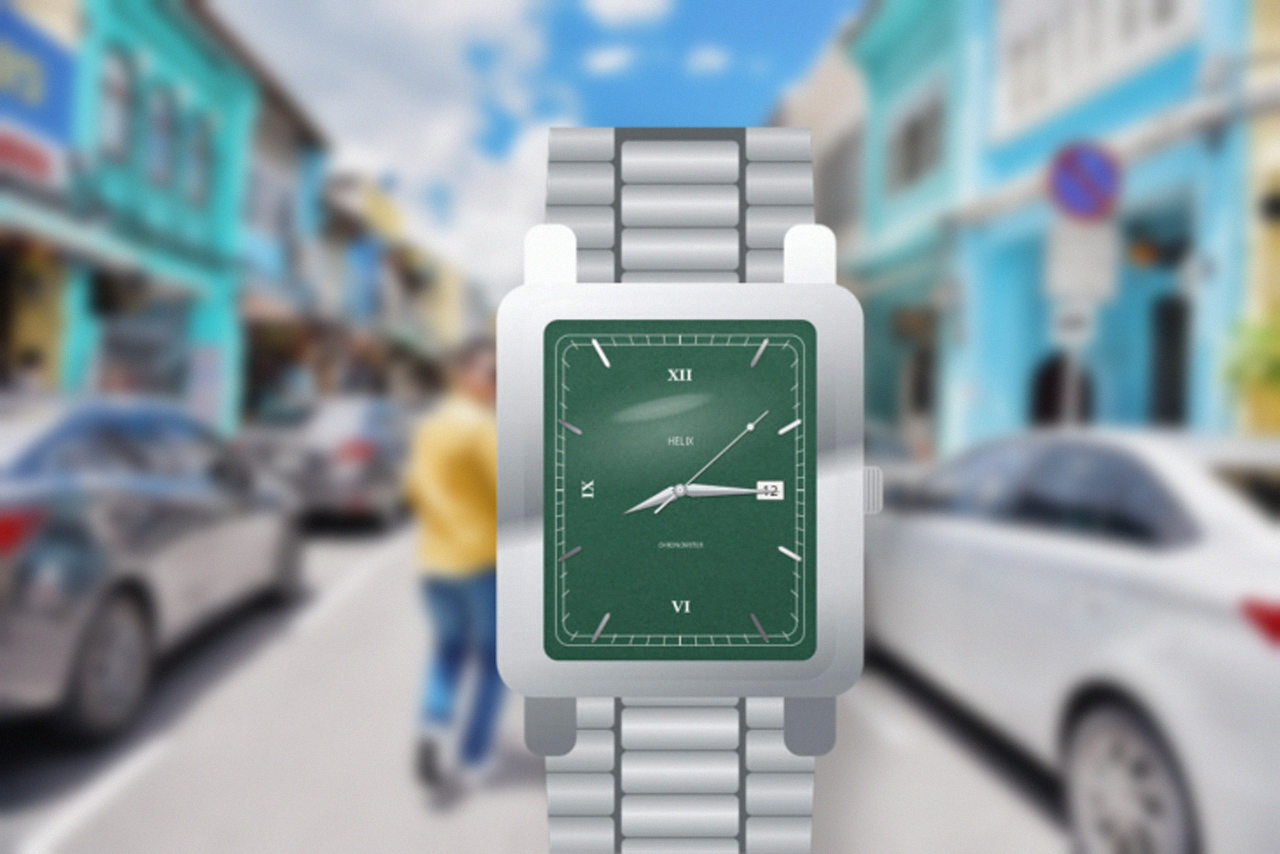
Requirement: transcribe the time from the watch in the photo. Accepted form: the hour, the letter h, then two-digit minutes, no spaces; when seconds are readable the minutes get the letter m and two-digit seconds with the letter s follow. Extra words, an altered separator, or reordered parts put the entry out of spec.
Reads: 8h15m08s
